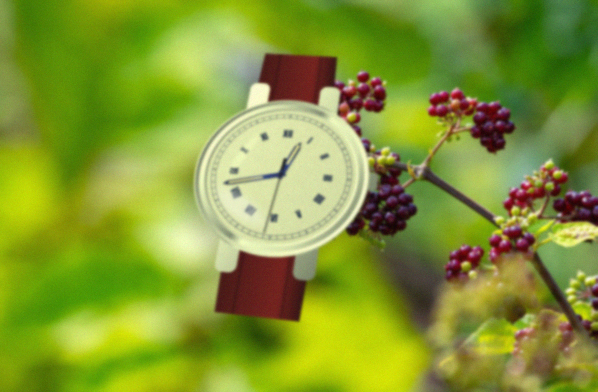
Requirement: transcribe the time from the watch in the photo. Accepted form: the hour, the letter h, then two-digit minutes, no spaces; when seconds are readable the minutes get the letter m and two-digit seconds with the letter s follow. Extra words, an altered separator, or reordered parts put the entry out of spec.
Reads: 12h42m31s
